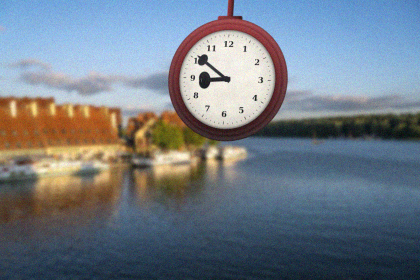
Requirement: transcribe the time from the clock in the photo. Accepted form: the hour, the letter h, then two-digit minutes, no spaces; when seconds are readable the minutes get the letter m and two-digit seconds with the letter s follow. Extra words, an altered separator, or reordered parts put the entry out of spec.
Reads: 8h51
